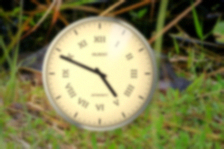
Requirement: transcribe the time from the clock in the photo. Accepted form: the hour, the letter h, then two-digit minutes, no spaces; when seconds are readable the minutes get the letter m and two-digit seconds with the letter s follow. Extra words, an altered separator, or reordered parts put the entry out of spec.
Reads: 4h49
